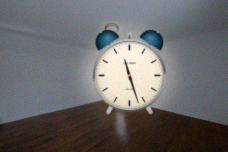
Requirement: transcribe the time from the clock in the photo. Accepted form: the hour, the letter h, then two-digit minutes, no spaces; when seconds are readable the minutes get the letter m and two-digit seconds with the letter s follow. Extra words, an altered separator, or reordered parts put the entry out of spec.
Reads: 11h27
